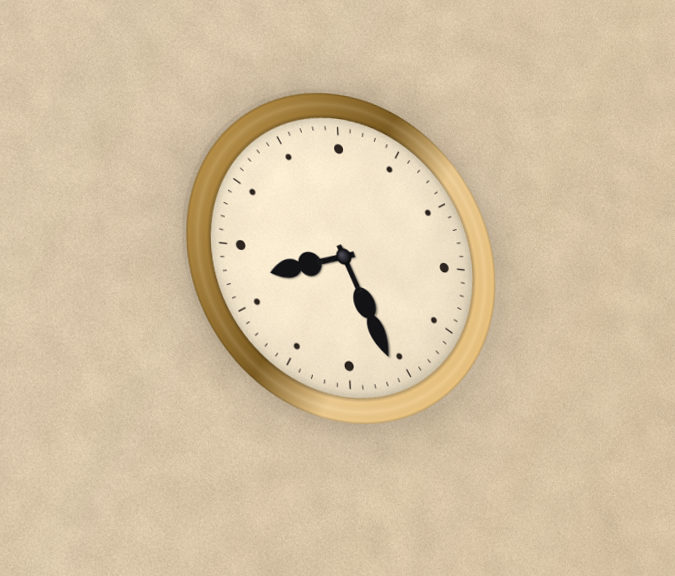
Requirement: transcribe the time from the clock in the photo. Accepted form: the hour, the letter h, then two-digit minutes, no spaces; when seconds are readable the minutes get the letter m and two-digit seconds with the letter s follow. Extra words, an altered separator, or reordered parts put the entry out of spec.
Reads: 8h26
